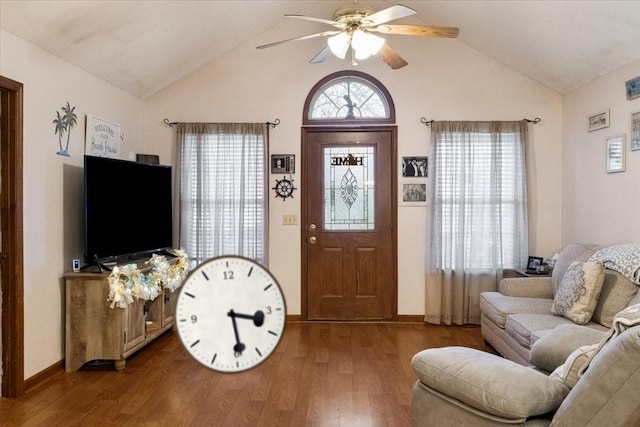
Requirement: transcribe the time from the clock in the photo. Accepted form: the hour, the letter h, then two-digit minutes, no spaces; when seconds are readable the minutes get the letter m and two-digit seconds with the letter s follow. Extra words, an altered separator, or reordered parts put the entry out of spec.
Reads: 3h29
